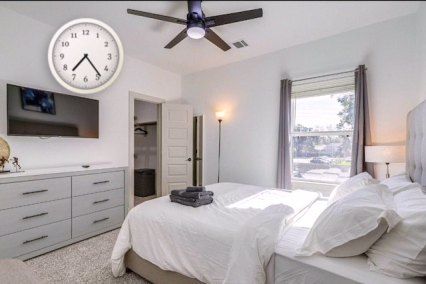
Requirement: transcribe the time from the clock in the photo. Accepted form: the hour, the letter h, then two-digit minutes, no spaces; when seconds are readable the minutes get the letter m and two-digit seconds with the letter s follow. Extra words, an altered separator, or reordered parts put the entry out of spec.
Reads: 7h24
